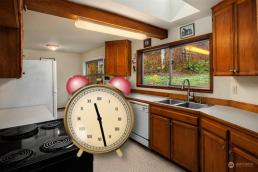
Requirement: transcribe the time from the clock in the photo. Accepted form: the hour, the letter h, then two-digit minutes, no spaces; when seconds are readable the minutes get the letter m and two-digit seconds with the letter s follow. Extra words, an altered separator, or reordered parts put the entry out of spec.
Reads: 11h28
